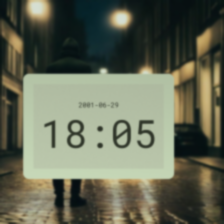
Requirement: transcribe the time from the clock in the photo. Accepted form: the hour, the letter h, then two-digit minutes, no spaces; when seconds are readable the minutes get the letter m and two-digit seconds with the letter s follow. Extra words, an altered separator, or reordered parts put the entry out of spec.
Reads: 18h05
